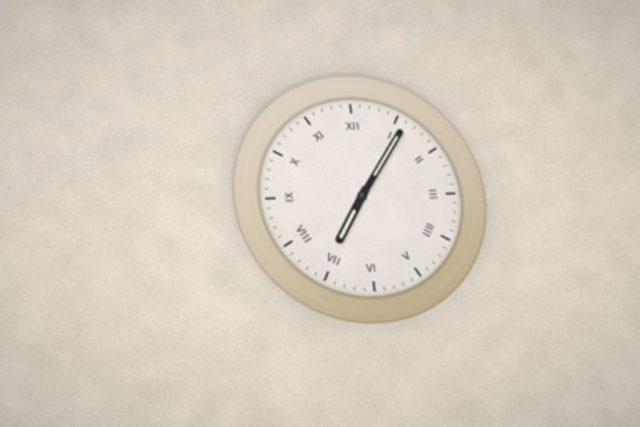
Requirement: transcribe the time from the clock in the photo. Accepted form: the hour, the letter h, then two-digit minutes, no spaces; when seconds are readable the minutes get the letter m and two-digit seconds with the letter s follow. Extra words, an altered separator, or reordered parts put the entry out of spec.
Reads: 7h06
